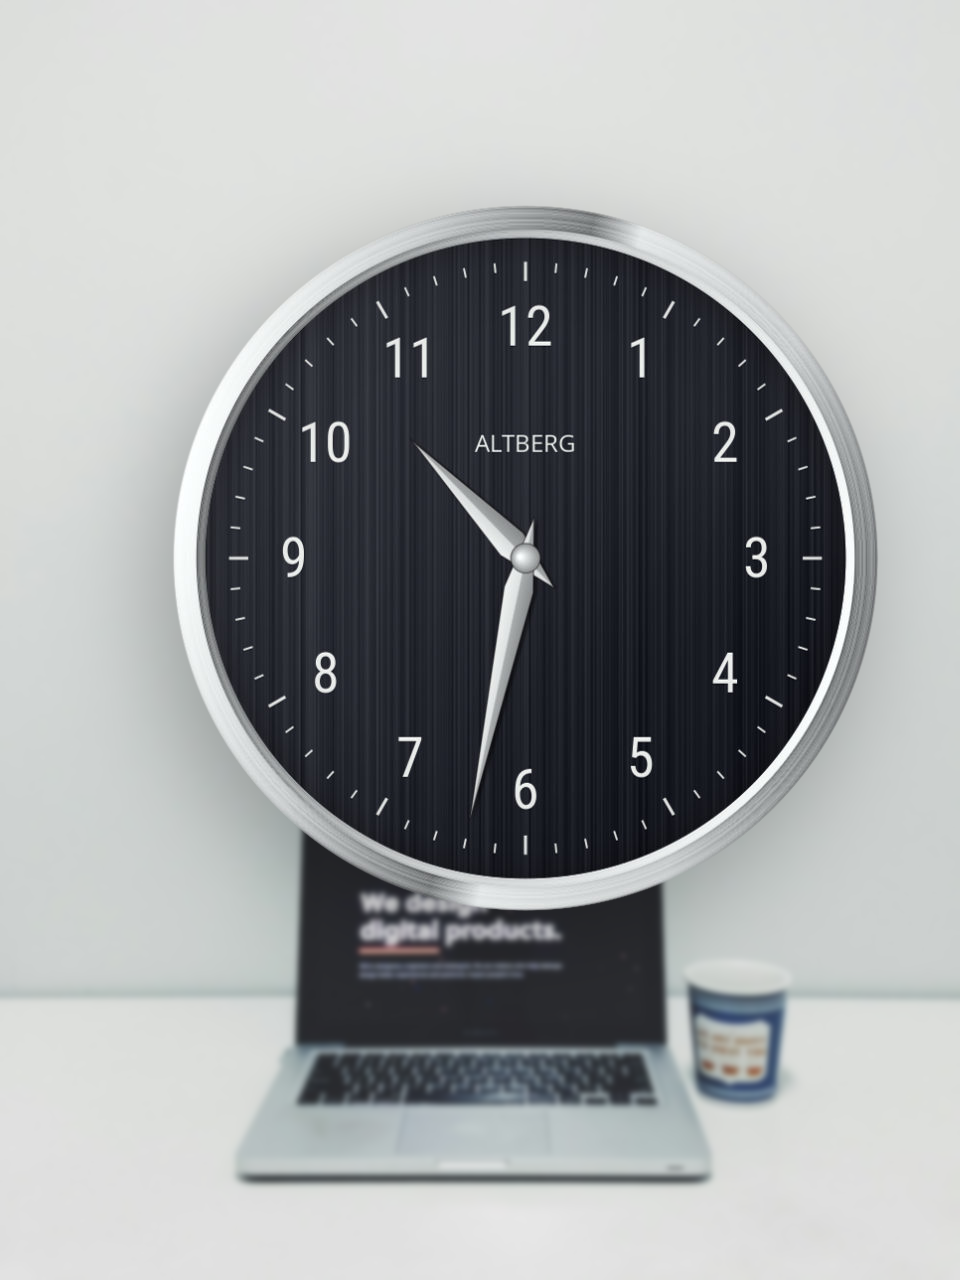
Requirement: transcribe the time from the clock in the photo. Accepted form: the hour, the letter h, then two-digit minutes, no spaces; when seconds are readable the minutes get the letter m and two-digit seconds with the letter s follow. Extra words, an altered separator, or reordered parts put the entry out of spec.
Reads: 10h32
